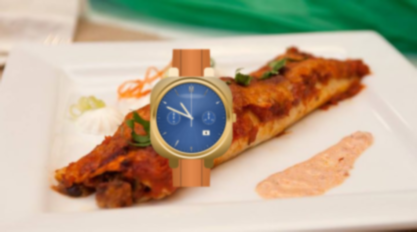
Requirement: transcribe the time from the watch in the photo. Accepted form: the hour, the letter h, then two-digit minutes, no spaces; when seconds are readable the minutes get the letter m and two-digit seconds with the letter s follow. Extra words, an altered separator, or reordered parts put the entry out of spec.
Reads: 10h49
